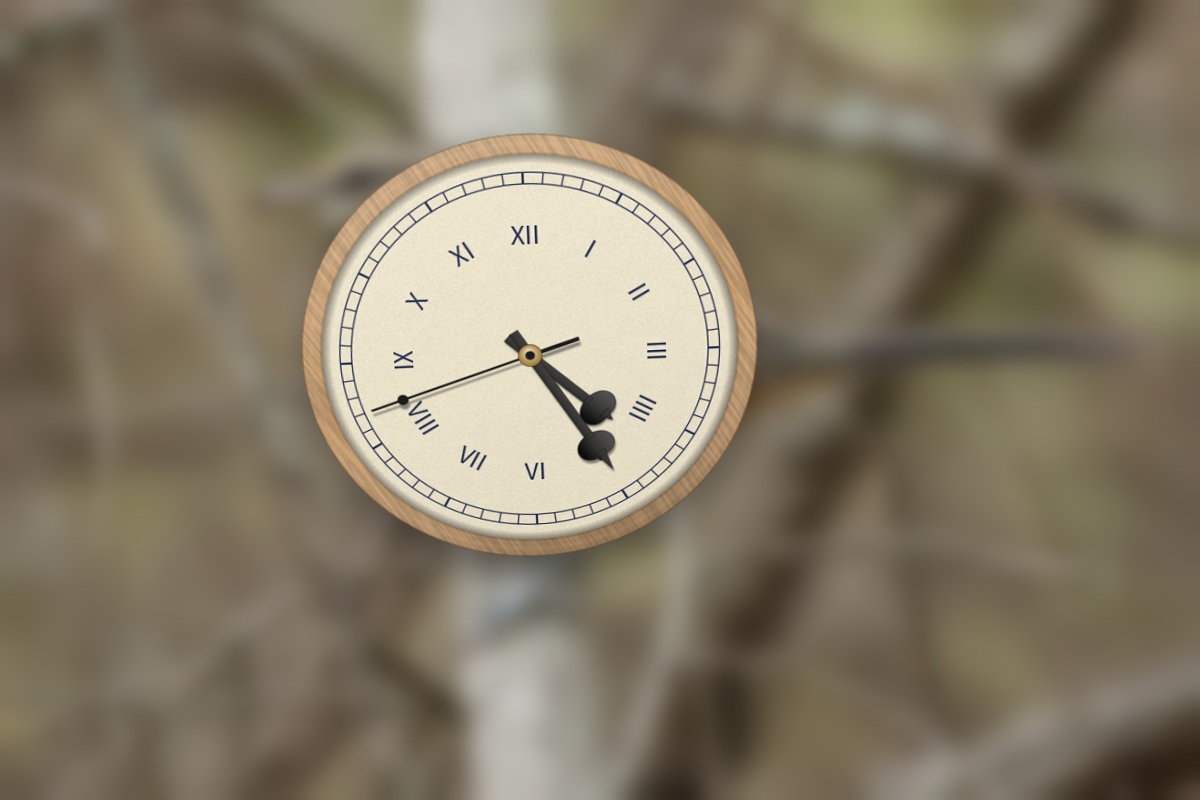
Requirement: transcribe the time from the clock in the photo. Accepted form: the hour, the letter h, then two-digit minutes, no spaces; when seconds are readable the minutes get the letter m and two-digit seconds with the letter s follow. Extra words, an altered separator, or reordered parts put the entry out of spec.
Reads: 4h24m42s
